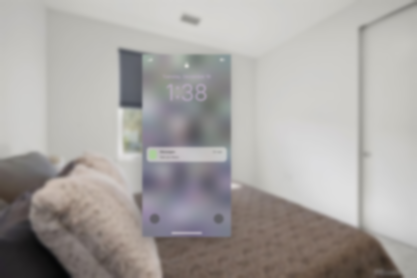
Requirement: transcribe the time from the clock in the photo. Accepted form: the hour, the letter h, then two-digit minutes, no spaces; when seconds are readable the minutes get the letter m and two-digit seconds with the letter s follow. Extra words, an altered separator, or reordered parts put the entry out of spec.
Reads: 1h38
